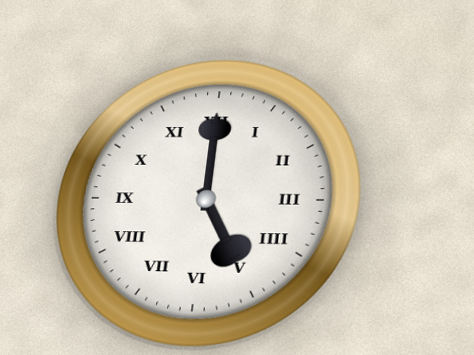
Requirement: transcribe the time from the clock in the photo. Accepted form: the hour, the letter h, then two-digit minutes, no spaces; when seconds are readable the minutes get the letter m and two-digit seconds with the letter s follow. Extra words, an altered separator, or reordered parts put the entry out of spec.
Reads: 5h00
